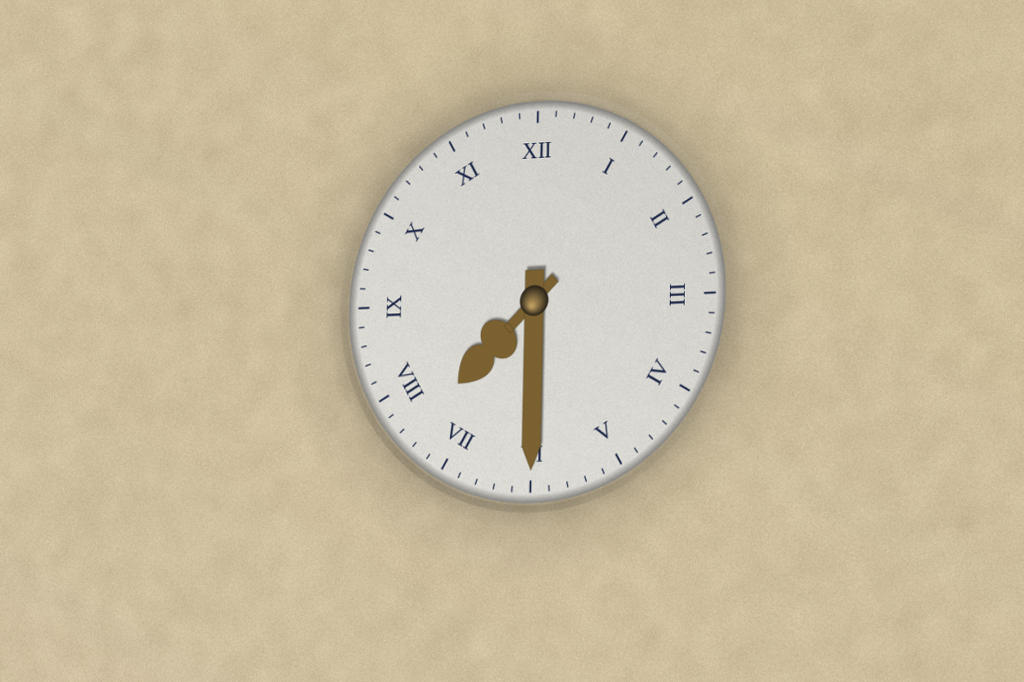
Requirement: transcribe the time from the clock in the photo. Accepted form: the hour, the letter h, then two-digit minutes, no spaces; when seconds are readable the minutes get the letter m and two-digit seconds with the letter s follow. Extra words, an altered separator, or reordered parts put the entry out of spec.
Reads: 7h30
